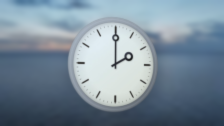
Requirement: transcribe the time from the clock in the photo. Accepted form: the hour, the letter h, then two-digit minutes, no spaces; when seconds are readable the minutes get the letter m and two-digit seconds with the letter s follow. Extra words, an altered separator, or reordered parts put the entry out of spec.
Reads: 2h00
